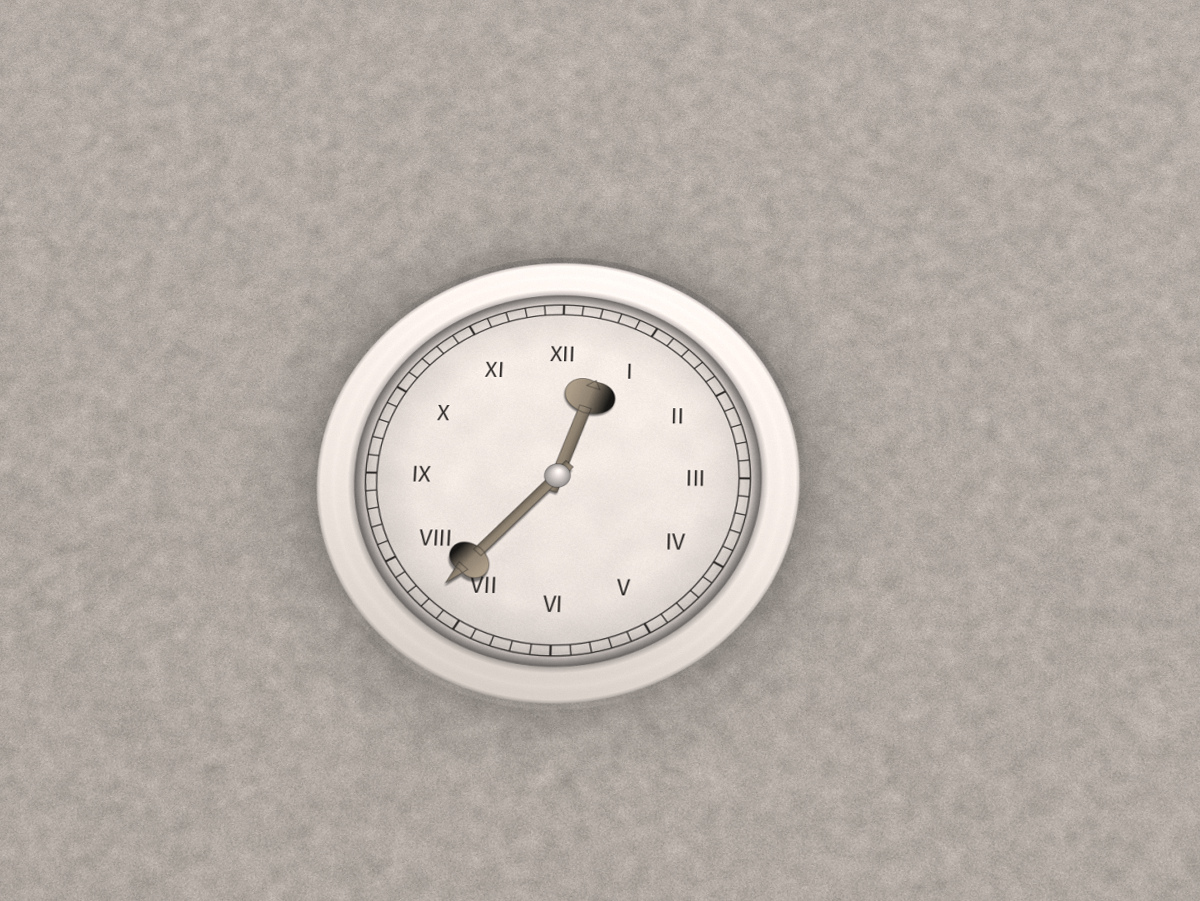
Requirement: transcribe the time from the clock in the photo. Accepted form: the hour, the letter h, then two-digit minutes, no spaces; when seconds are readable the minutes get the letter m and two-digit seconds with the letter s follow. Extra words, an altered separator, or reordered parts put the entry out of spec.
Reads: 12h37
